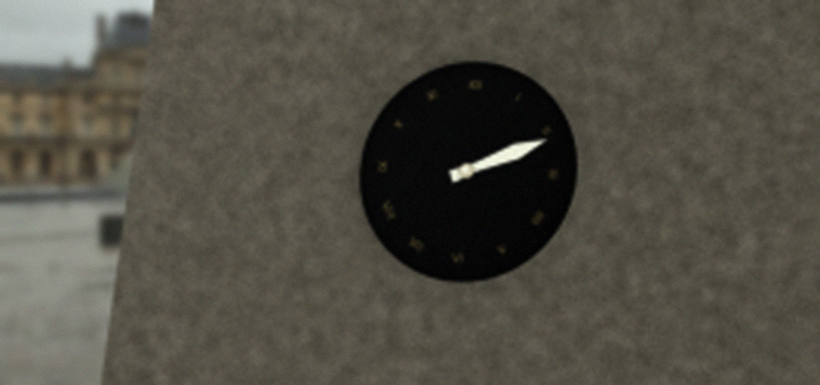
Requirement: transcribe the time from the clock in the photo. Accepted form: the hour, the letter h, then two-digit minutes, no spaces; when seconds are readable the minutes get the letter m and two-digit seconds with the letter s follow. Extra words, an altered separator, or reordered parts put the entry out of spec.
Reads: 2h11
